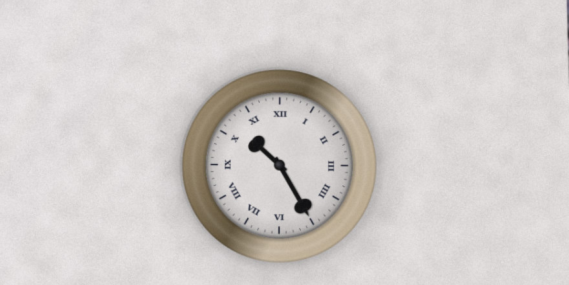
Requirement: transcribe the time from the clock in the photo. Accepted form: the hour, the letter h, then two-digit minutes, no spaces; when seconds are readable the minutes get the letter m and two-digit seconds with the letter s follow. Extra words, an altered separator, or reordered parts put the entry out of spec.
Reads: 10h25
